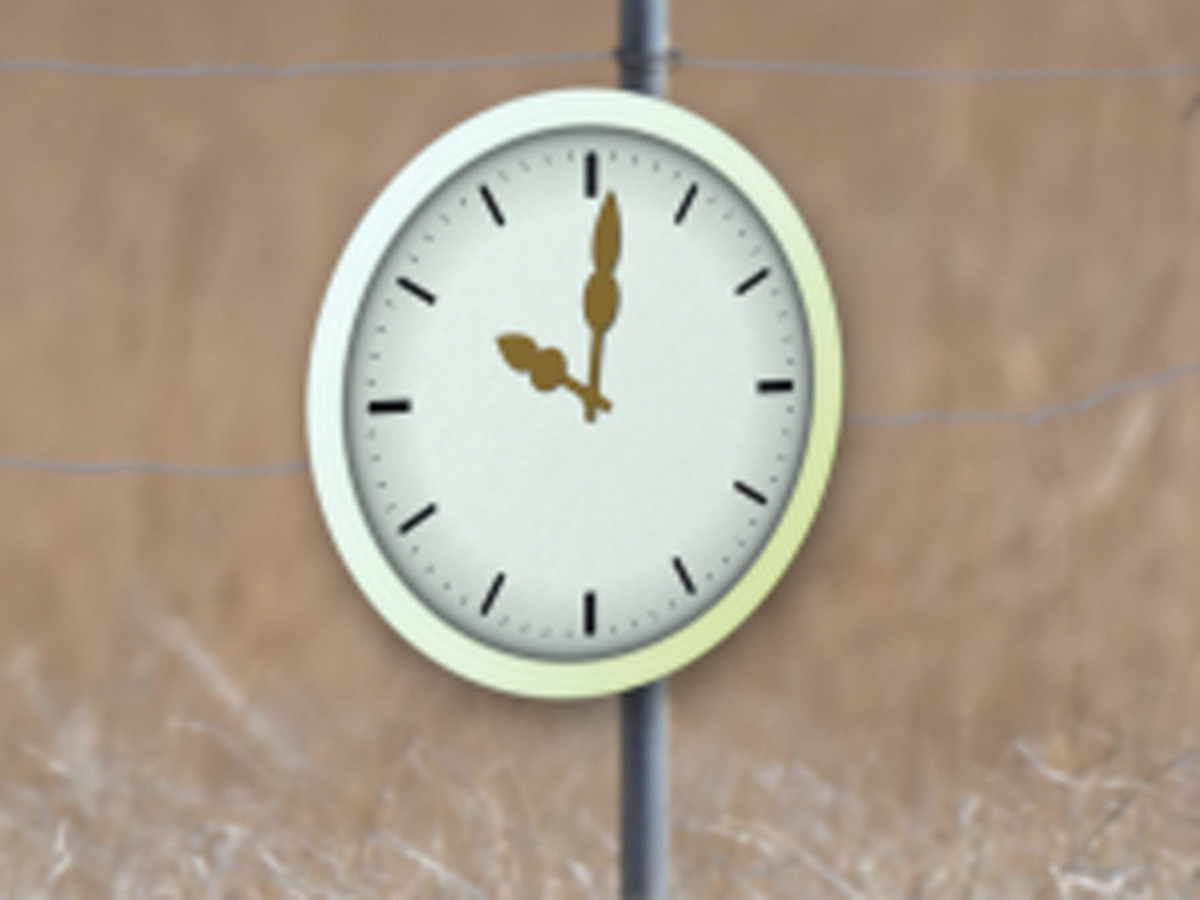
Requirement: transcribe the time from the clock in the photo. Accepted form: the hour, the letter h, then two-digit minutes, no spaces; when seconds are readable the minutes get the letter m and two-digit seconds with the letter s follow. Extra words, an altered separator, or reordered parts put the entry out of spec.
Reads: 10h01
